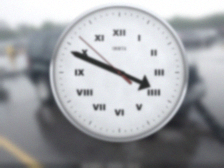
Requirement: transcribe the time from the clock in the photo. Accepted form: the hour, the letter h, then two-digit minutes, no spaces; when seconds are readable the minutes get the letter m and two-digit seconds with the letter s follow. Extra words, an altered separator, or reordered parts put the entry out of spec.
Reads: 3h48m52s
